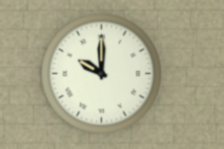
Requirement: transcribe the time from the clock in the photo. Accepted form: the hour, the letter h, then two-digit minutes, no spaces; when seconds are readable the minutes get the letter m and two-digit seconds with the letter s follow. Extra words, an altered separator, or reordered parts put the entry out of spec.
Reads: 10h00
